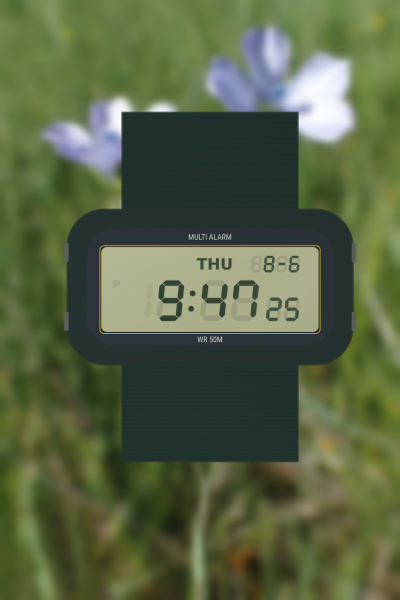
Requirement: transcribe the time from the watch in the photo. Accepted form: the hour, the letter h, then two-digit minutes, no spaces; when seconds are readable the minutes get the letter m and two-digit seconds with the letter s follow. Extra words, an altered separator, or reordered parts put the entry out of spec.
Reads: 9h47m25s
